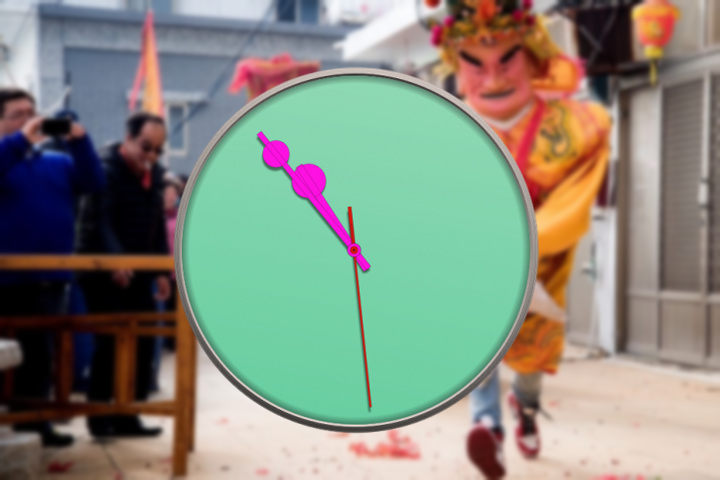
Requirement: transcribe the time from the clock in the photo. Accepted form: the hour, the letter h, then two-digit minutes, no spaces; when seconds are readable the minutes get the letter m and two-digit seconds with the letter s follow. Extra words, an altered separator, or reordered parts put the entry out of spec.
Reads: 10h53m29s
